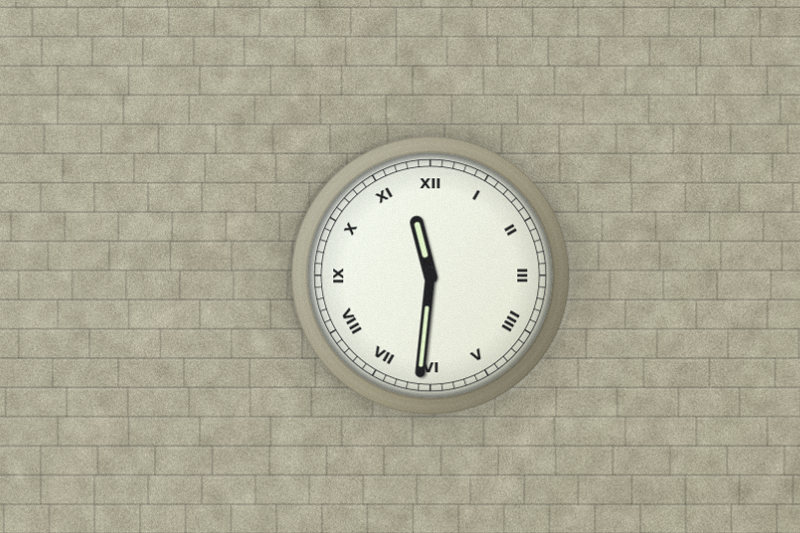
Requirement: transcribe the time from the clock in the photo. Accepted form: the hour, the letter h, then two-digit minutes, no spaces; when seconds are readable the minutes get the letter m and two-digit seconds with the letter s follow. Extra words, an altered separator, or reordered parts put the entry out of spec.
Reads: 11h31
